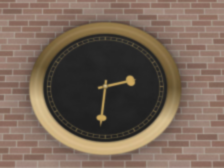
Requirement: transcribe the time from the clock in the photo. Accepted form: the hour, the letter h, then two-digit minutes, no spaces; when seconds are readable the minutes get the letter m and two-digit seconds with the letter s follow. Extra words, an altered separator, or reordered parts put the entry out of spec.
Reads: 2h31
